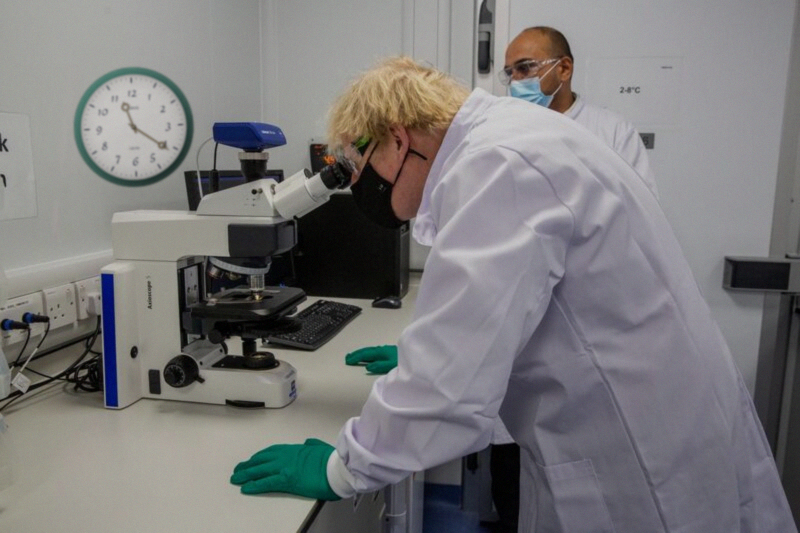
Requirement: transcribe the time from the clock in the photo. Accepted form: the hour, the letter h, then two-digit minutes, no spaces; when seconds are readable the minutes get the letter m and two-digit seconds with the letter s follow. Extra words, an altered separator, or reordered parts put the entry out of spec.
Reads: 11h21
